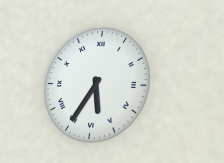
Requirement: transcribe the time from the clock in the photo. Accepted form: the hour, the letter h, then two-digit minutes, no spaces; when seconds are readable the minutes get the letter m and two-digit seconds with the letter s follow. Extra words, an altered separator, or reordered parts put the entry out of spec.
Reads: 5h35
